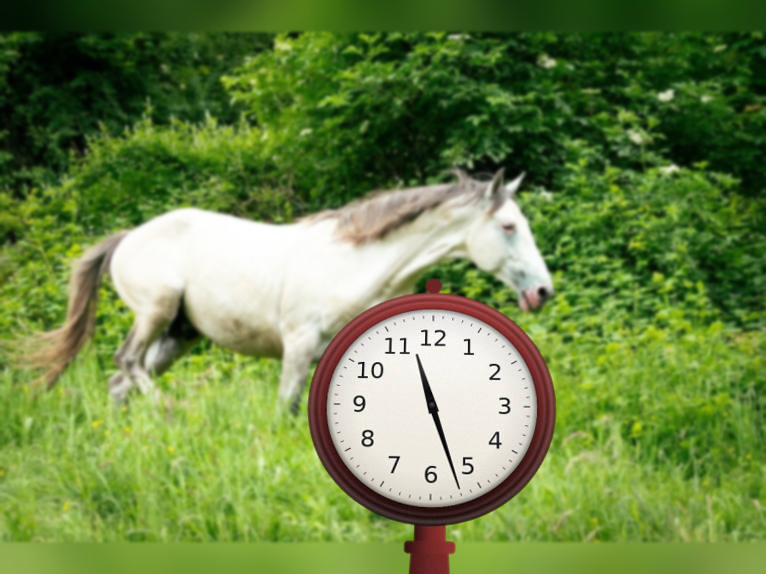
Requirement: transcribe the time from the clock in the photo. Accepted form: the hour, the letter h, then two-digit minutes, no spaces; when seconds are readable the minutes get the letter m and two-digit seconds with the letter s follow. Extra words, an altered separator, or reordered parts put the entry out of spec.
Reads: 11h27
